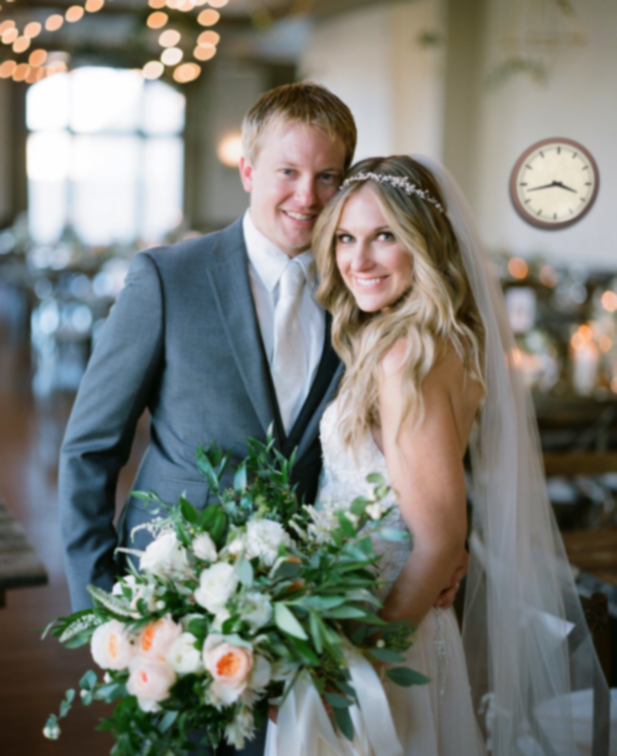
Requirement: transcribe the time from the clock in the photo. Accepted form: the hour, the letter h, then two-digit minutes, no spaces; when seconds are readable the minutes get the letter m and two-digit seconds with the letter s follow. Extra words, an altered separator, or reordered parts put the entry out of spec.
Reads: 3h43
